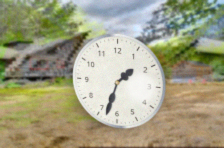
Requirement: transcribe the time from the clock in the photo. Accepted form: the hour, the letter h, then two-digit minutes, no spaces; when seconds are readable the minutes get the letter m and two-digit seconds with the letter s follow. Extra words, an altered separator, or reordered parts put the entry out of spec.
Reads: 1h33
